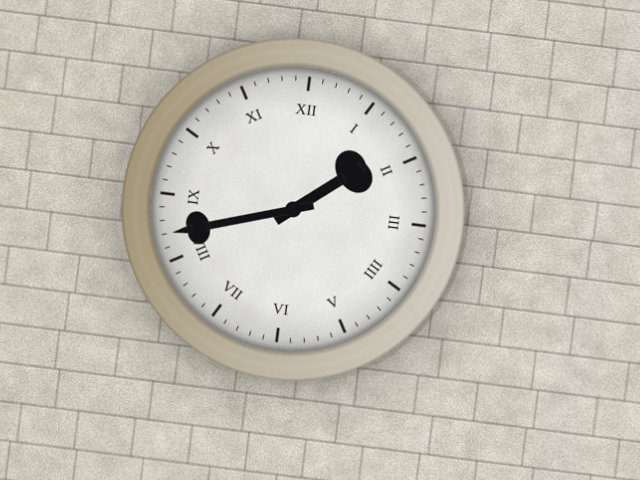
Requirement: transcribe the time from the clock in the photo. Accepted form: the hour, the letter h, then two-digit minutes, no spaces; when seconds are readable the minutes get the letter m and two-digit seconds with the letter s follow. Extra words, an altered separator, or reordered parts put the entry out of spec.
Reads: 1h42
